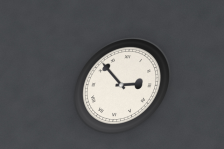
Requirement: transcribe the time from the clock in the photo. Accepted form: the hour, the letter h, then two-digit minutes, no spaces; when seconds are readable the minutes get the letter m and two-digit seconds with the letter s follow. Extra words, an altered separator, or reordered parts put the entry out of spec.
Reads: 2h52
